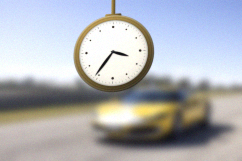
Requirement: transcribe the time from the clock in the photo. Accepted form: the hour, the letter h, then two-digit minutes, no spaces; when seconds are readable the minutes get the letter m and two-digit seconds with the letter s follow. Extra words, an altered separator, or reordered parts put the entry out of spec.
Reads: 3h36
